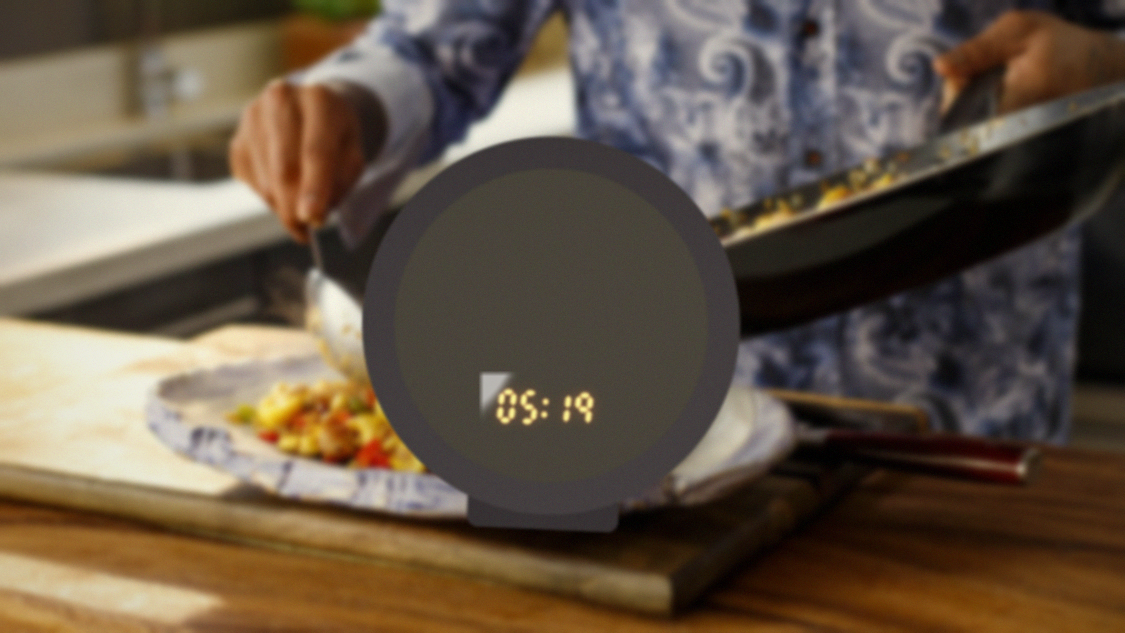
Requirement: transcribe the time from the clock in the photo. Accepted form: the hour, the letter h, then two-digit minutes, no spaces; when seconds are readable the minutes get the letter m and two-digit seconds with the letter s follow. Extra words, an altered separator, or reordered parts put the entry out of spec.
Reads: 5h19
